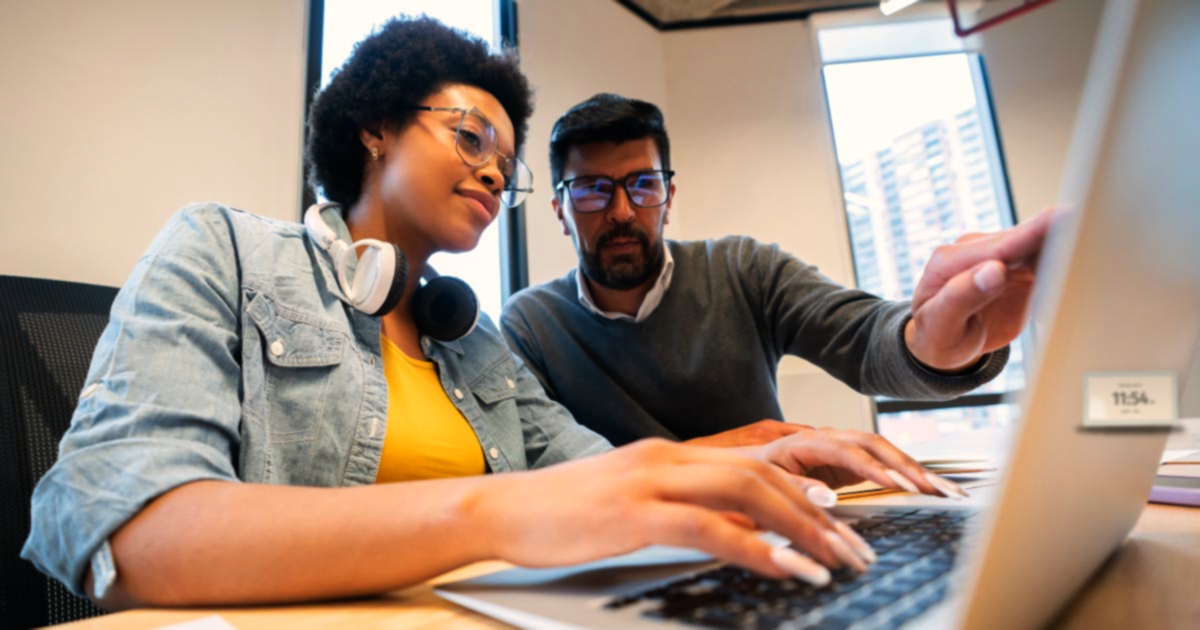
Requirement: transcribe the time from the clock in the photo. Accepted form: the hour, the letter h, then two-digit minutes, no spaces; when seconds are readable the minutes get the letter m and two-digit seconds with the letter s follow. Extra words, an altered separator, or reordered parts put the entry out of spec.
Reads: 11h54
